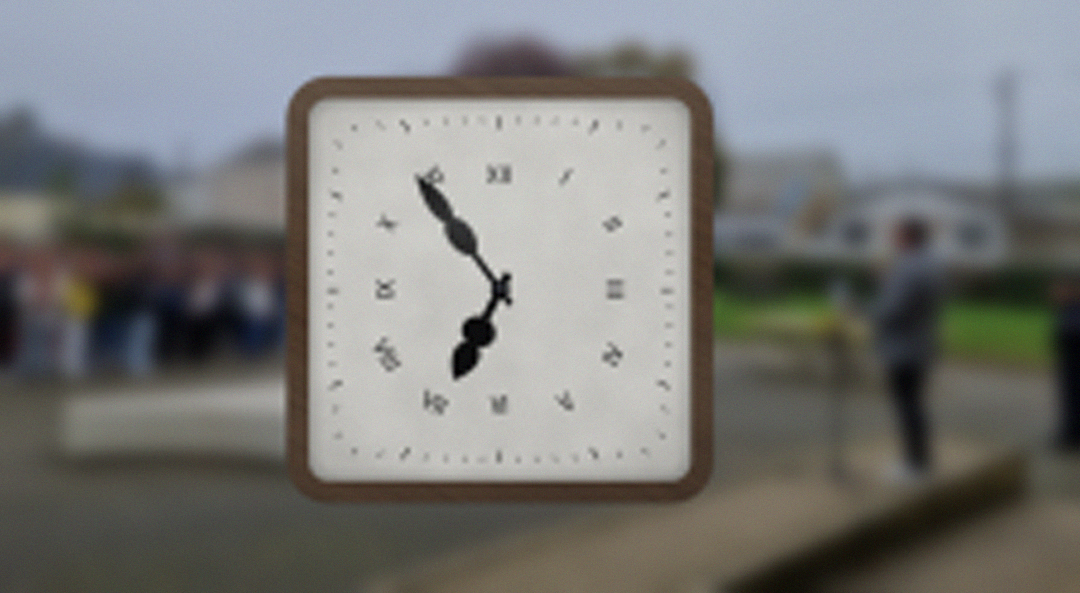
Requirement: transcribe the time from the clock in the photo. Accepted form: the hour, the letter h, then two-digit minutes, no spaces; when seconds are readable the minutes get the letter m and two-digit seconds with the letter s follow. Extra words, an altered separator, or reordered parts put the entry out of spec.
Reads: 6h54
